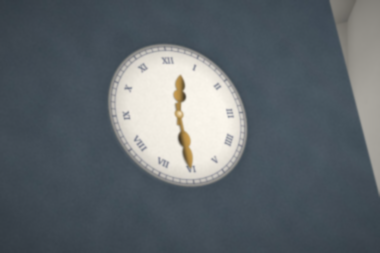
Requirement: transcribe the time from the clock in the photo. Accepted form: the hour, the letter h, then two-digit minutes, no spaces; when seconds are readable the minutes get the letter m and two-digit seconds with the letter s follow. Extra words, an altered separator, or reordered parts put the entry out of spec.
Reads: 12h30
